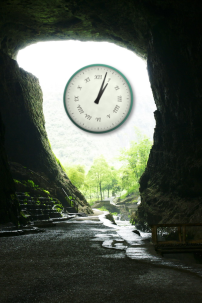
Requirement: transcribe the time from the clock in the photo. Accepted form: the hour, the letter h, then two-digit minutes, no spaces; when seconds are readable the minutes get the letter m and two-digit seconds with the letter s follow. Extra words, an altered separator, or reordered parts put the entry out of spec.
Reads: 1h03
